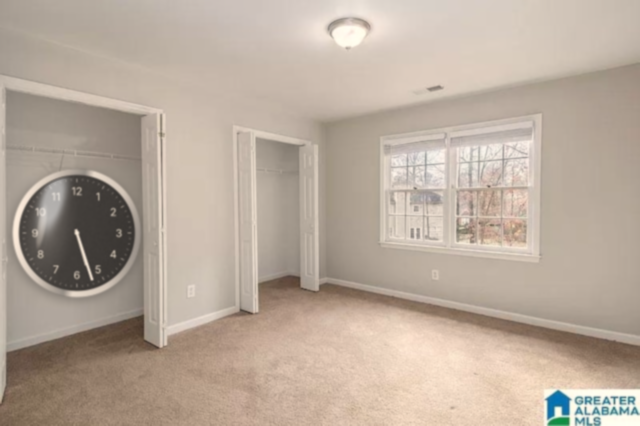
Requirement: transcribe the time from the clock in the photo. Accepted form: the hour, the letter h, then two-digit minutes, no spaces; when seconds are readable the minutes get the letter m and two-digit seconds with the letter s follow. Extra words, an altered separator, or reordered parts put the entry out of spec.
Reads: 5h27
